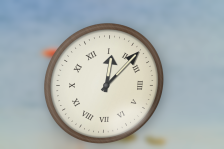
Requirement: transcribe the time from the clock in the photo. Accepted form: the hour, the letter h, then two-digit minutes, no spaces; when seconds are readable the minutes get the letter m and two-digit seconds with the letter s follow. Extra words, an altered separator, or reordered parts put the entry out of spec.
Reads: 1h12
